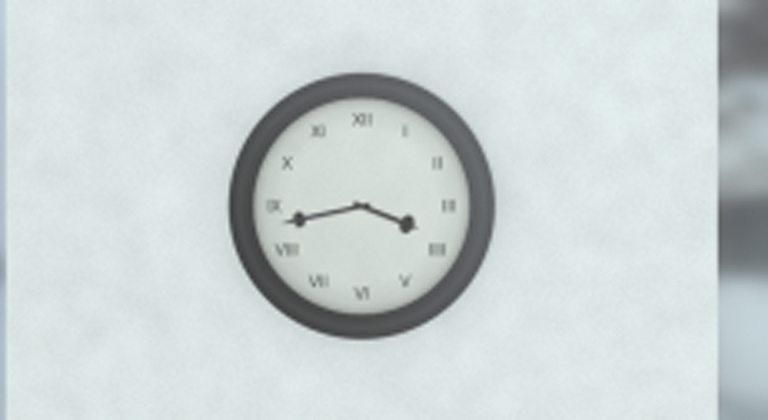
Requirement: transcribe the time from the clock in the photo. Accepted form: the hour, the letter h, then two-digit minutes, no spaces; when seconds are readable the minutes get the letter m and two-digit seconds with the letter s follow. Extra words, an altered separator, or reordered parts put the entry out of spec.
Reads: 3h43
